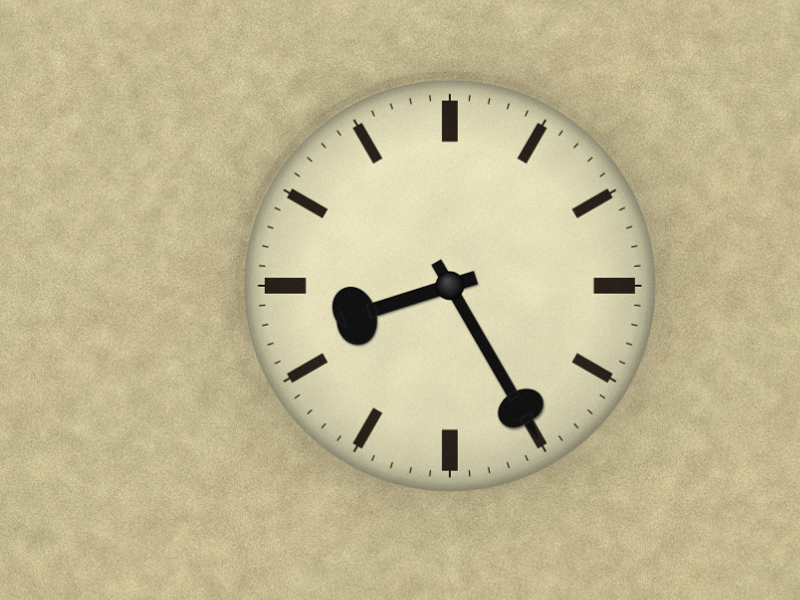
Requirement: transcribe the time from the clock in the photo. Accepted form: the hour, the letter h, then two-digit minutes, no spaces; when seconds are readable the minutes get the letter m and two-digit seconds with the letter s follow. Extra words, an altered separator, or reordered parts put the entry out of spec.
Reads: 8h25
